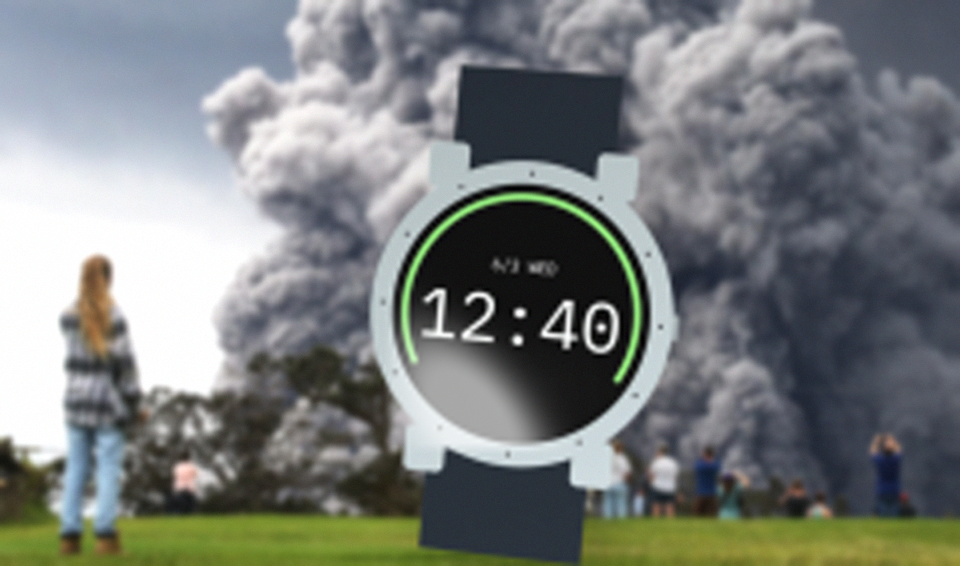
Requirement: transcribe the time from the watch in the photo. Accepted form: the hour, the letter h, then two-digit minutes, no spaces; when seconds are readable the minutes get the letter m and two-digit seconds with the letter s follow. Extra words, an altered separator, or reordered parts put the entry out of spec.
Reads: 12h40
